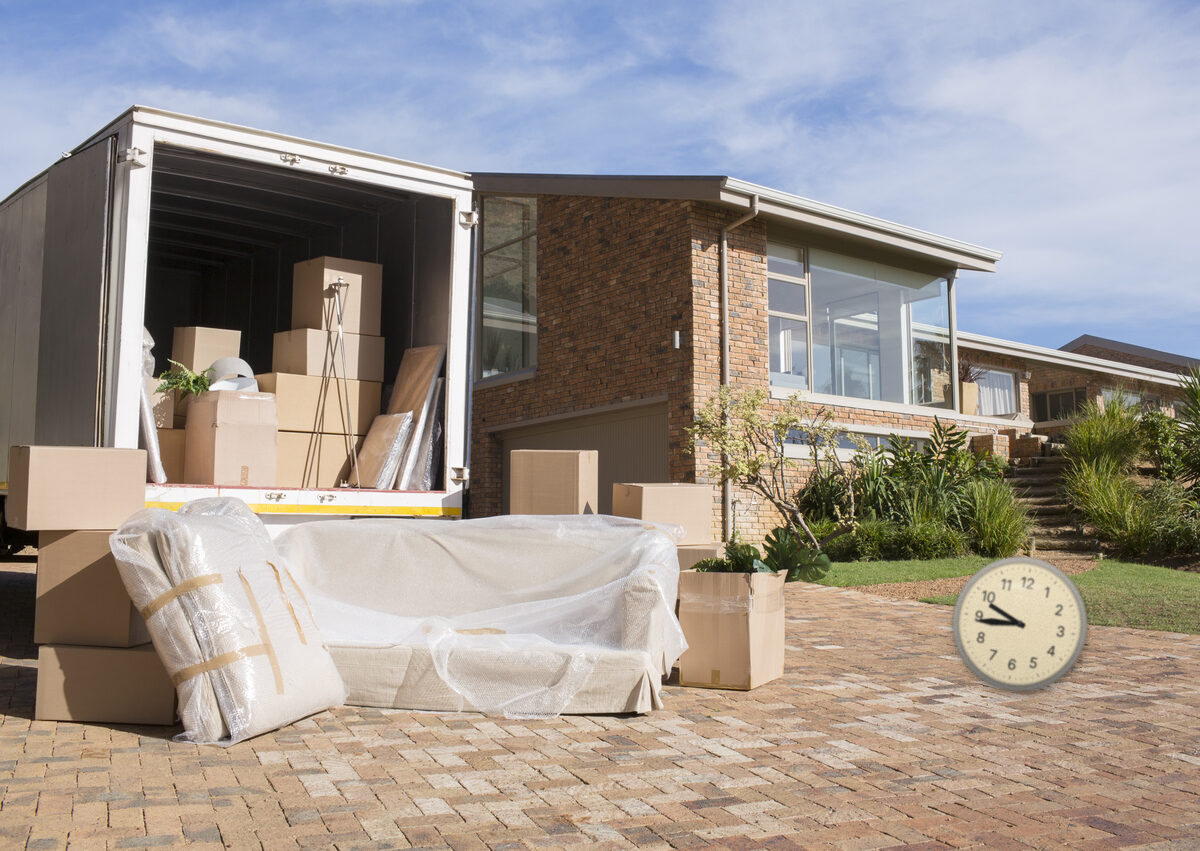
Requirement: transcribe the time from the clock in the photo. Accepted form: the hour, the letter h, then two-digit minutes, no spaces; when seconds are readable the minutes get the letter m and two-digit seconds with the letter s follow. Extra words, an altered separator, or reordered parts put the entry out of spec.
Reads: 9h44
